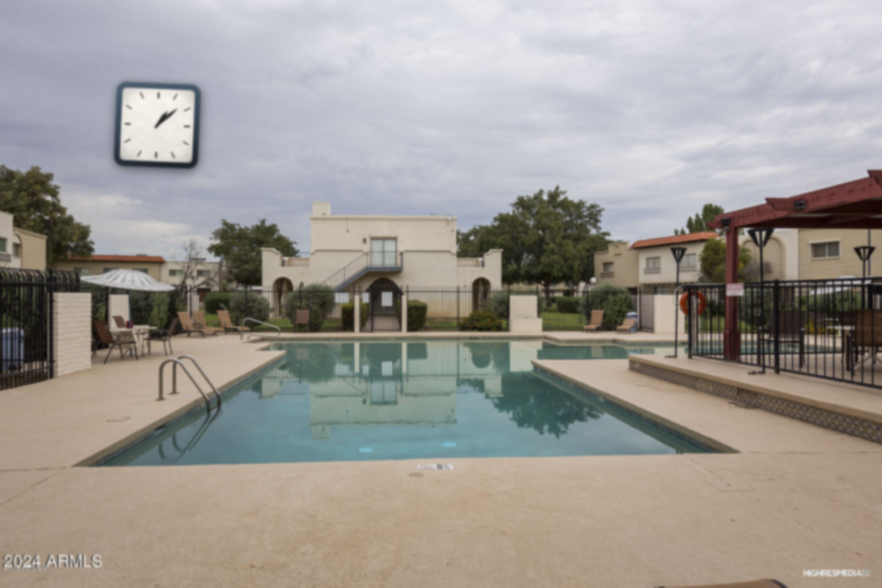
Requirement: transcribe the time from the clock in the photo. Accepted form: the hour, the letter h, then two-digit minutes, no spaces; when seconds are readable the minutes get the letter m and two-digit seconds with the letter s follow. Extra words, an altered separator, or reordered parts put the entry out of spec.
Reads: 1h08
